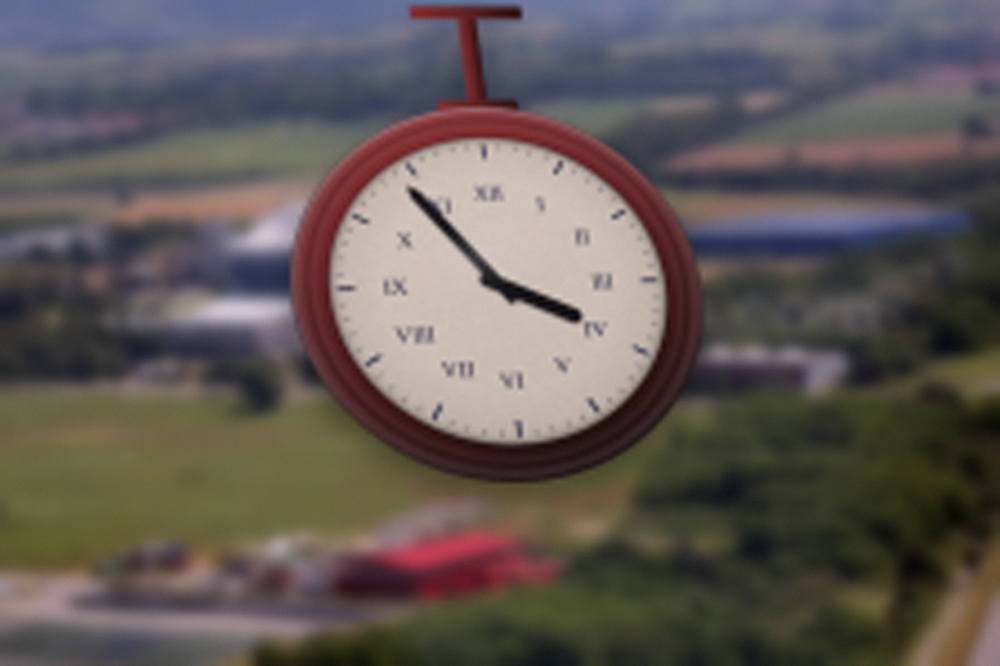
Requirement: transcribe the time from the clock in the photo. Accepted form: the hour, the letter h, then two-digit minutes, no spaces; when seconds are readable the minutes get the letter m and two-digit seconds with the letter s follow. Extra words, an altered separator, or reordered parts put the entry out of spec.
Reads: 3h54
